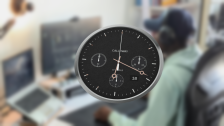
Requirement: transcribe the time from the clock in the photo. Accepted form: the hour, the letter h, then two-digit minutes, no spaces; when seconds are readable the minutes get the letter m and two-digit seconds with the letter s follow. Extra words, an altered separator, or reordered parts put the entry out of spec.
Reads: 6h19
